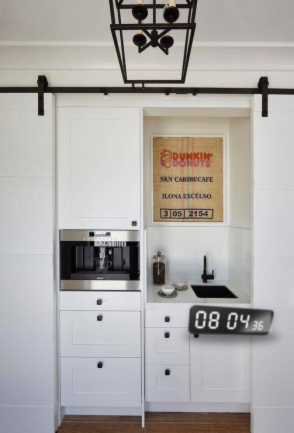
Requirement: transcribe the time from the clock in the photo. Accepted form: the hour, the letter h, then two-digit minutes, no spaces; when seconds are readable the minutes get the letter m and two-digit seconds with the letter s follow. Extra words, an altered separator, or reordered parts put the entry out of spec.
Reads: 8h04m36s
